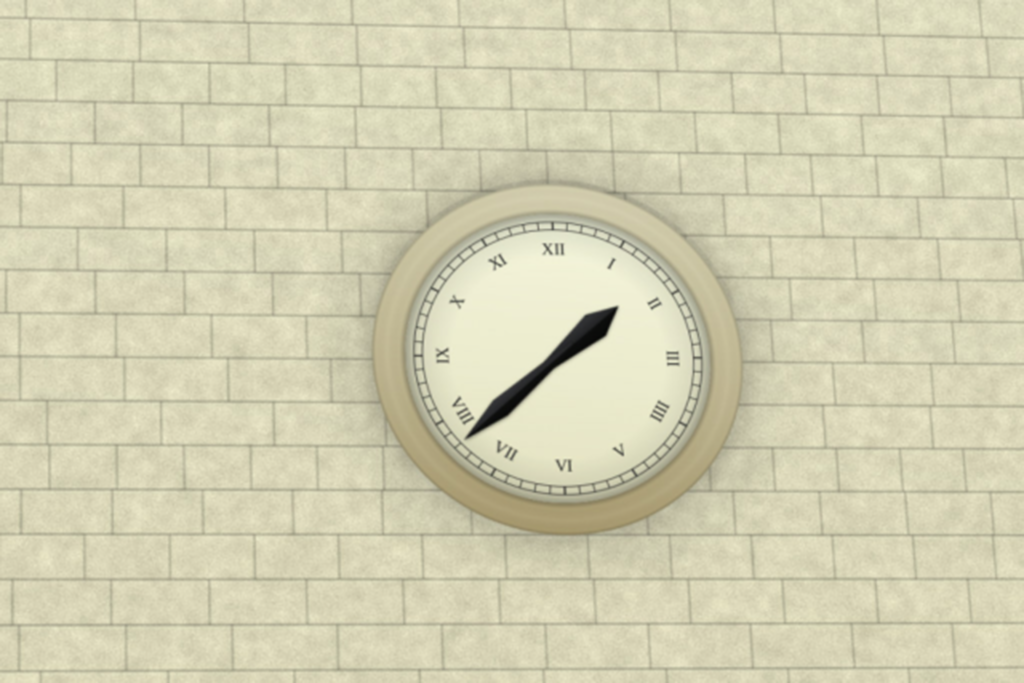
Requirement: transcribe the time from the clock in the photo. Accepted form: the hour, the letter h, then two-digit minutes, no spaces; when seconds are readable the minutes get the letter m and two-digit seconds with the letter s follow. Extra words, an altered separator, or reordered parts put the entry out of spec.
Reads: 1h38
